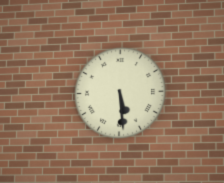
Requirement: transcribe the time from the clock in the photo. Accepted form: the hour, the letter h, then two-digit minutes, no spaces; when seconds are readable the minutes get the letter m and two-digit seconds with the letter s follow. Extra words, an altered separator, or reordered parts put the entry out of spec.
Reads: 5h29
